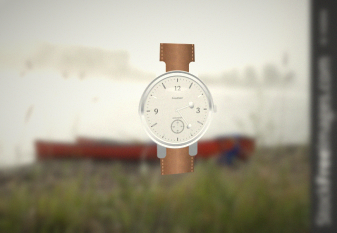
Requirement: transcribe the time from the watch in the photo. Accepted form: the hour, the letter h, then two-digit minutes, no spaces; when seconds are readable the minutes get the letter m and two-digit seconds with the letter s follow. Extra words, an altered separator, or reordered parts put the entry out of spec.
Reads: 2h24
